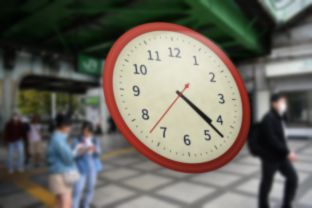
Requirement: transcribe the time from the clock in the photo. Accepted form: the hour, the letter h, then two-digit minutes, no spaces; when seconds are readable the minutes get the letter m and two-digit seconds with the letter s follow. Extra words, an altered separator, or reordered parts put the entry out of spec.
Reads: 4h22m37s
